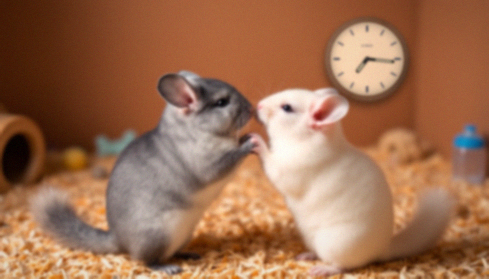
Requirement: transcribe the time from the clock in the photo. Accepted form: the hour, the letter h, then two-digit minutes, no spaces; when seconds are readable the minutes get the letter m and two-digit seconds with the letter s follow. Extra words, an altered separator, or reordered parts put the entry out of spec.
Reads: 7h16
